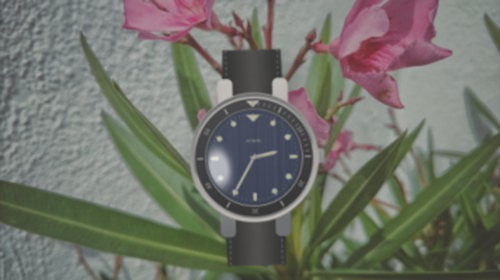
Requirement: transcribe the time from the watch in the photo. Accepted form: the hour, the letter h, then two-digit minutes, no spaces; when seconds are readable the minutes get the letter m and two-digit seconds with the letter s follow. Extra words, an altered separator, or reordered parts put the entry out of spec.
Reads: 2h35
